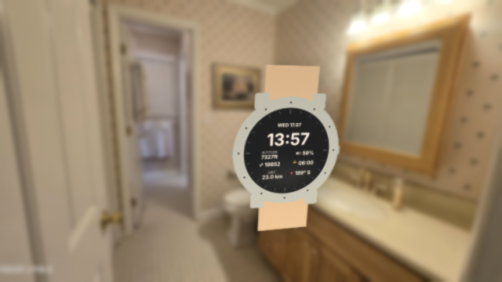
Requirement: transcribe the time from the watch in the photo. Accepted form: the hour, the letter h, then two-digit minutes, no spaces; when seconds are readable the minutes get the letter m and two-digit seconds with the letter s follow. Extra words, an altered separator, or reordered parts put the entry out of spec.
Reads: 13h57
